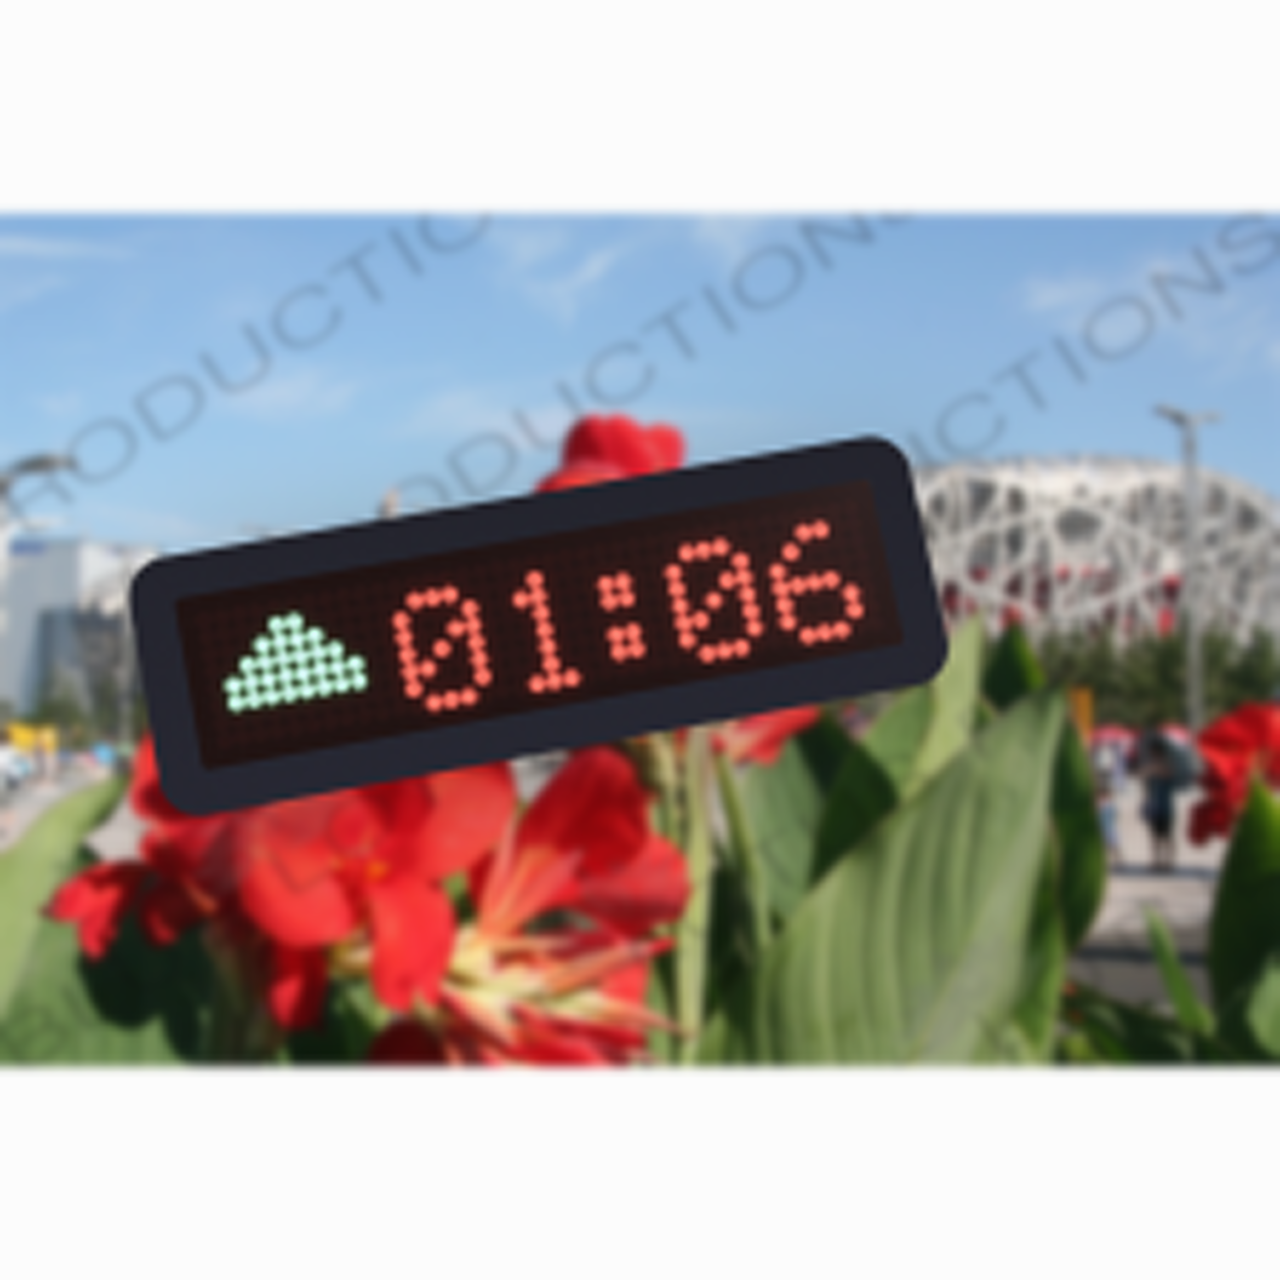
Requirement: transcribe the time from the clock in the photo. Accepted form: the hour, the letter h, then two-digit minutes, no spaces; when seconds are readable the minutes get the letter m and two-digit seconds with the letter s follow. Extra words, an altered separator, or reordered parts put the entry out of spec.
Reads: 1h06
